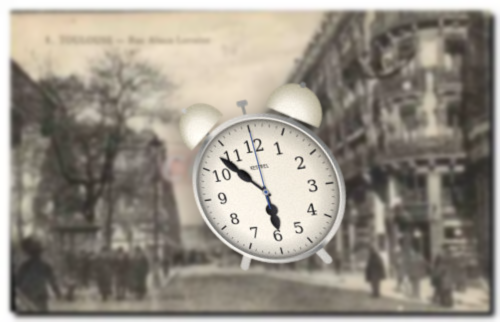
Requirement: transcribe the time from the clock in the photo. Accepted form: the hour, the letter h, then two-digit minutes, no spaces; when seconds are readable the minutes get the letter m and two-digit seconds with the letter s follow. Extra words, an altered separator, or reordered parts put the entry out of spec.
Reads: 5h53m00s
